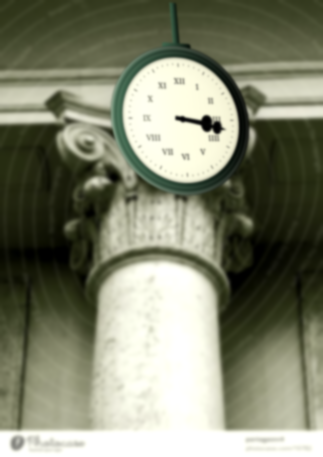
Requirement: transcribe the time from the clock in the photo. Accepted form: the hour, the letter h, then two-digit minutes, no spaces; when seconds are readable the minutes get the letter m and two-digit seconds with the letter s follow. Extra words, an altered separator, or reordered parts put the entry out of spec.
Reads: 3h17
